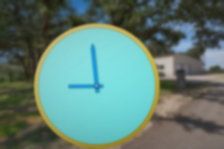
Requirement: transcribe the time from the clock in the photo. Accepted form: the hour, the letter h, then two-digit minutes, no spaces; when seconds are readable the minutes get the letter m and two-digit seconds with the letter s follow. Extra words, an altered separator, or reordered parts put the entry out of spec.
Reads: 8h59
